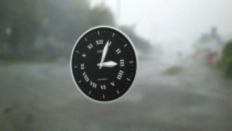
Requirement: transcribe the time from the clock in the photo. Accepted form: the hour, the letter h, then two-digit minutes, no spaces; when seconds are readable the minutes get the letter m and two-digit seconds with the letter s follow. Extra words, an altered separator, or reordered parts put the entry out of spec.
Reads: 3h04
